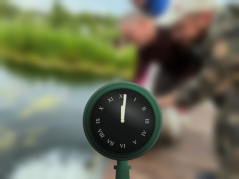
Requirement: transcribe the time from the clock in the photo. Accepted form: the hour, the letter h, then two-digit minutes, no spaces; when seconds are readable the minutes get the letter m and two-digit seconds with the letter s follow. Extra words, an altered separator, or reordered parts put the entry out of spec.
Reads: 12h01
